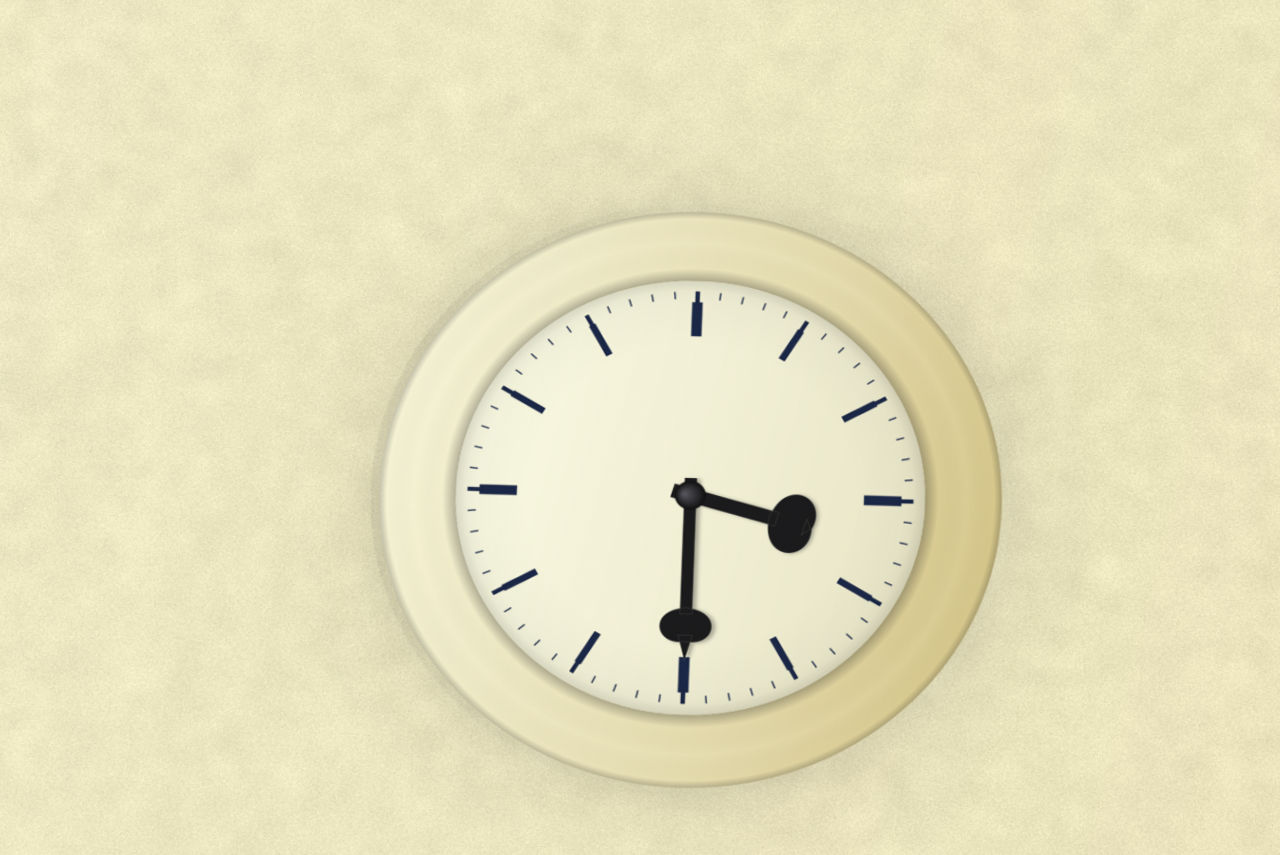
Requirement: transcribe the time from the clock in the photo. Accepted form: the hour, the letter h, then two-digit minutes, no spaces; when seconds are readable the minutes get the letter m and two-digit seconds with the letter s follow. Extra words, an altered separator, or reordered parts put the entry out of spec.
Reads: 3h30
